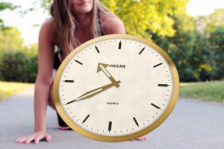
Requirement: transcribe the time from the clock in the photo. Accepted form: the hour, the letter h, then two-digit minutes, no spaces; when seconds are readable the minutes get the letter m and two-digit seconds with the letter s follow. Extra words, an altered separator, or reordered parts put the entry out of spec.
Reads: 10h40
